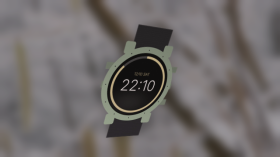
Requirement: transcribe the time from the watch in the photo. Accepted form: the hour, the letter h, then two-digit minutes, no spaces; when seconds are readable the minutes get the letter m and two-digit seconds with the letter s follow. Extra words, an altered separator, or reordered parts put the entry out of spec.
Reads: 22h10
